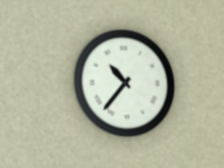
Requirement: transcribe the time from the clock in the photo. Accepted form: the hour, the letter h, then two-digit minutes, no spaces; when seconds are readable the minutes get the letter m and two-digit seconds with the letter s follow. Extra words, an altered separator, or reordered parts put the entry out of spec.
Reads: 10h37
